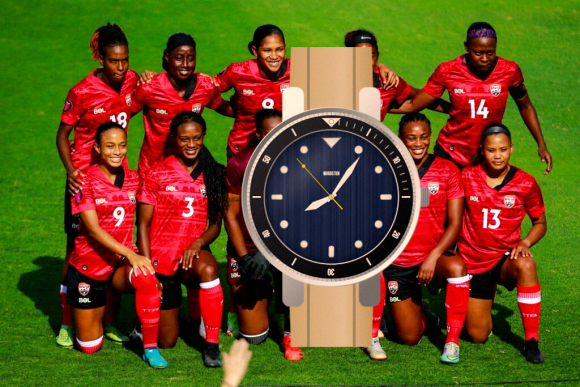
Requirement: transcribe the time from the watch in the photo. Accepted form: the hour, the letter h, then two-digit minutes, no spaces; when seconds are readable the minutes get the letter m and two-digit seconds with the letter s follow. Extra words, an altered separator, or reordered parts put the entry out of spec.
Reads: 8h05m53s
